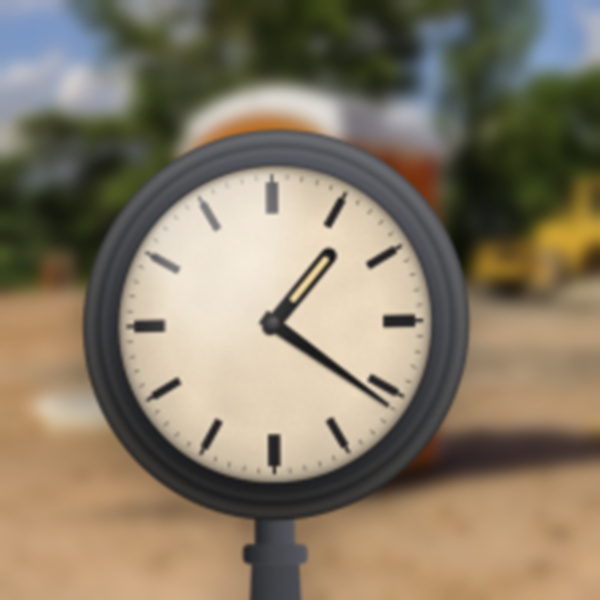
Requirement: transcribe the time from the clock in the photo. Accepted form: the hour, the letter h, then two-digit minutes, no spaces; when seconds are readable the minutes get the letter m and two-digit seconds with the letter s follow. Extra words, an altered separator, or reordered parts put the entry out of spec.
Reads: 1h21
